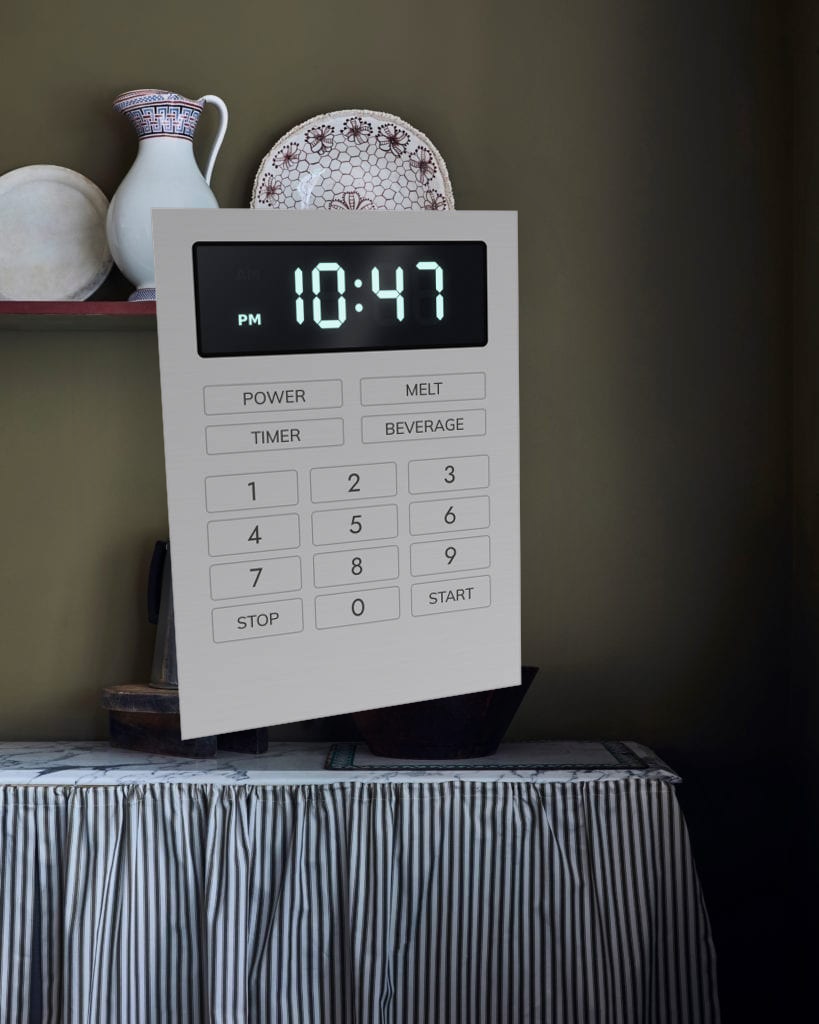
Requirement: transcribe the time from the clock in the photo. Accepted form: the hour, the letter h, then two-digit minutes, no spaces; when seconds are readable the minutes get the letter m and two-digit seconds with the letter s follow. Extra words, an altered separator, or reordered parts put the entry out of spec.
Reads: 10h47
